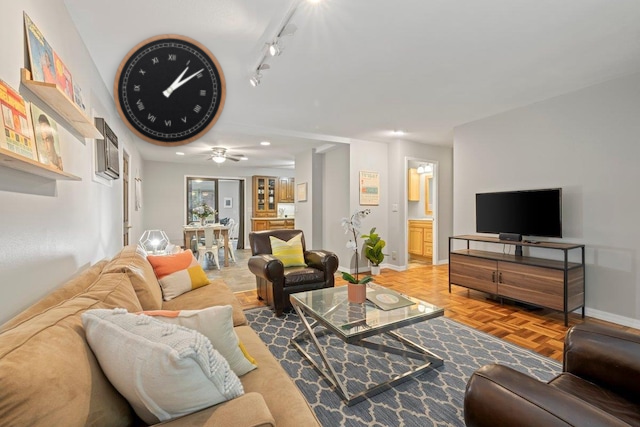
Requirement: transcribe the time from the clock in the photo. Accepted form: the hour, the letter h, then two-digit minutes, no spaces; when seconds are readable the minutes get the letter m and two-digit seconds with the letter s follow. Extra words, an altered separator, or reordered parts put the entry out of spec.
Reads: 1h09
